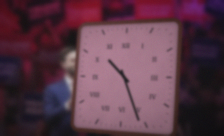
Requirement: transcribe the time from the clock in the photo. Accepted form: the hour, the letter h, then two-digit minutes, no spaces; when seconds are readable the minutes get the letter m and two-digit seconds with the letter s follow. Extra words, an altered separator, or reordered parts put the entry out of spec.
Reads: 10h26
